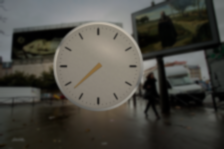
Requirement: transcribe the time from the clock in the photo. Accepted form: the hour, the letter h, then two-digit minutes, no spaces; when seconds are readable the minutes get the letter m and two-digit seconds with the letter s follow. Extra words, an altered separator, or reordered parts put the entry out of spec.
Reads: 7h38
